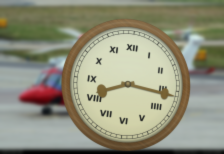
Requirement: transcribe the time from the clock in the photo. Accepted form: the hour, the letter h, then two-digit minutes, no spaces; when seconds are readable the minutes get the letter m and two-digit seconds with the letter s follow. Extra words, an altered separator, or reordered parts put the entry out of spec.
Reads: 8h16
